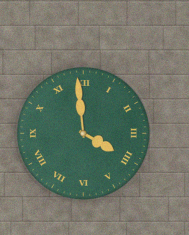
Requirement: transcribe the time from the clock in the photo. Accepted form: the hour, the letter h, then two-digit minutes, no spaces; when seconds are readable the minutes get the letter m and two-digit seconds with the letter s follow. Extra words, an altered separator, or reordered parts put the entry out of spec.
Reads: 3h59
